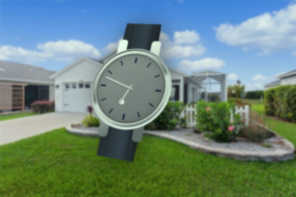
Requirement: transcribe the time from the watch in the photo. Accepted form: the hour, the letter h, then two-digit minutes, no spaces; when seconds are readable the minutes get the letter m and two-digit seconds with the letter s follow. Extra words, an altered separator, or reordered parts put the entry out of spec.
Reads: 6h48
